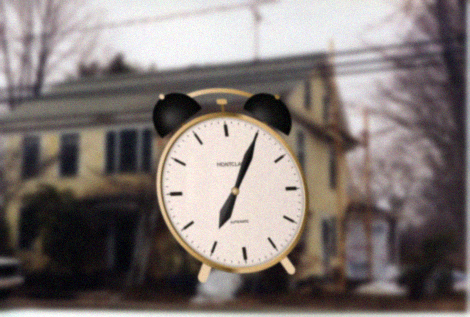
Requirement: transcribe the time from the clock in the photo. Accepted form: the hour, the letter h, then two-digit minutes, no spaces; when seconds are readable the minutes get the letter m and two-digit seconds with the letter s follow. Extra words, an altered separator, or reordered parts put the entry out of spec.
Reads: 7h05
